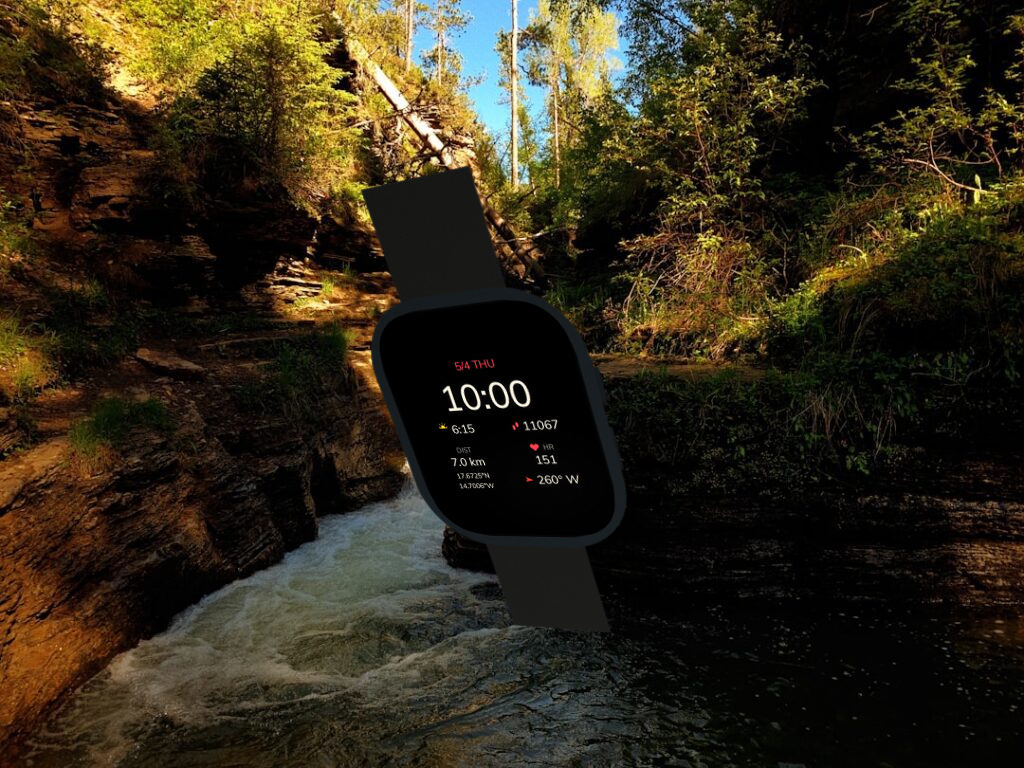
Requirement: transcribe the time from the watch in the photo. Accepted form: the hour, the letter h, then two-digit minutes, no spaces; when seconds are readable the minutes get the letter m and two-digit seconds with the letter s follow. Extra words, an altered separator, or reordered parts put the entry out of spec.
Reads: 10h00
